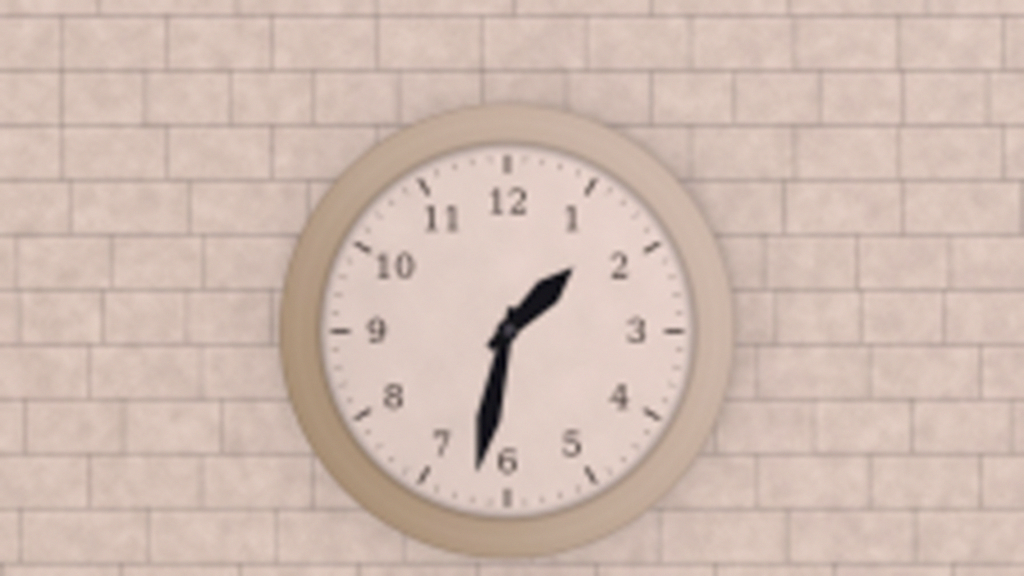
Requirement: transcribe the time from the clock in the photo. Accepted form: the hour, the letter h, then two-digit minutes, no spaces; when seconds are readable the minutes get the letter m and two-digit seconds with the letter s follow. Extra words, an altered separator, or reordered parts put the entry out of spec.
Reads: 1h32
